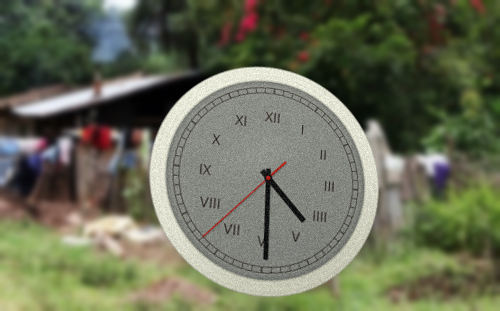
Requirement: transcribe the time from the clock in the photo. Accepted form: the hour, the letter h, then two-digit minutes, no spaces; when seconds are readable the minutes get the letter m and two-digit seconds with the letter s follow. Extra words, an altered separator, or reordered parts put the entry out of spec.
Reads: 4h29m37s
